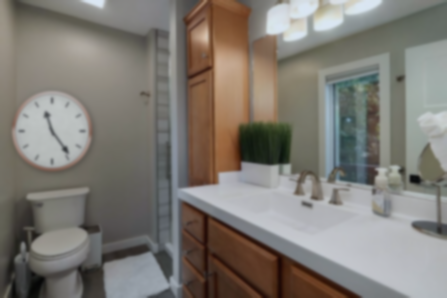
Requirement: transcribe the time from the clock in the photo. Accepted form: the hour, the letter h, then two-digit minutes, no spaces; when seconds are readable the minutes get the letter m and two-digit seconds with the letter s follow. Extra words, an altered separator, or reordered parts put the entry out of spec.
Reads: 11h24
